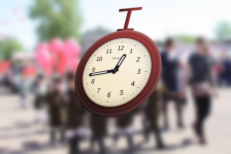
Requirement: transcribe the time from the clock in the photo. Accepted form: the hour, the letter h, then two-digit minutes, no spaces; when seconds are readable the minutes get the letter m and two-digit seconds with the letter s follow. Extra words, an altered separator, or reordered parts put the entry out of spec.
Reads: 12h43
